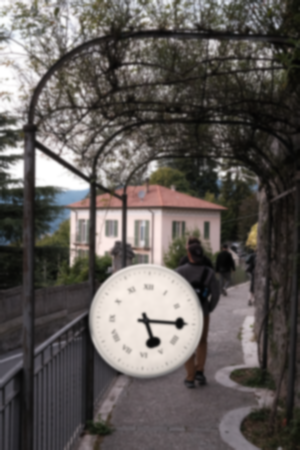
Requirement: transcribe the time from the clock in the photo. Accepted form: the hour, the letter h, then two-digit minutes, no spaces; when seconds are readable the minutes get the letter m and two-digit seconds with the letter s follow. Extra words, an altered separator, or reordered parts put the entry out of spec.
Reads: 5h15
